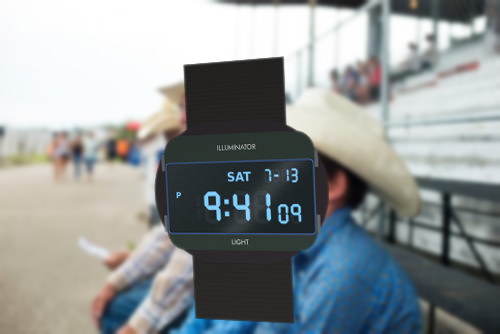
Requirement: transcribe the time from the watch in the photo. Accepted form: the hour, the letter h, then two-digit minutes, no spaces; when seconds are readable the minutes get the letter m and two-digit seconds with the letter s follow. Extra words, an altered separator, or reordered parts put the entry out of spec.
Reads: 9h41m09s
